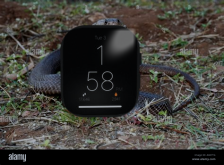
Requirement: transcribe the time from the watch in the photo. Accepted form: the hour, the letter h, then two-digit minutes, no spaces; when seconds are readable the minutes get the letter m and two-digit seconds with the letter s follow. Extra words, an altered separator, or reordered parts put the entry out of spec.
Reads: 1h58
